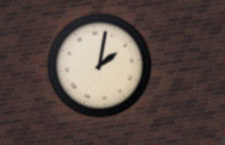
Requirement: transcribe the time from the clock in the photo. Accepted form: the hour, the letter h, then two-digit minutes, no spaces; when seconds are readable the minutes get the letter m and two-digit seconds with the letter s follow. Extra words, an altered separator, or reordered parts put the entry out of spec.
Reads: 2h03
